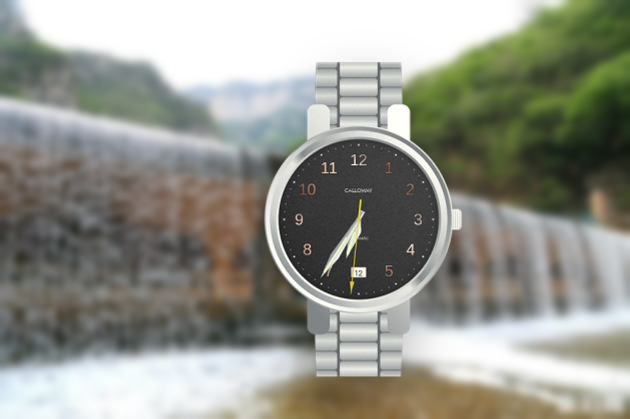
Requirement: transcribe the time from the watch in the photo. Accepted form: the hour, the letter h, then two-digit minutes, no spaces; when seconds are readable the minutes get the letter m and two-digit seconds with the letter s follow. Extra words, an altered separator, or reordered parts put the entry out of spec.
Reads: 6h35m31s
